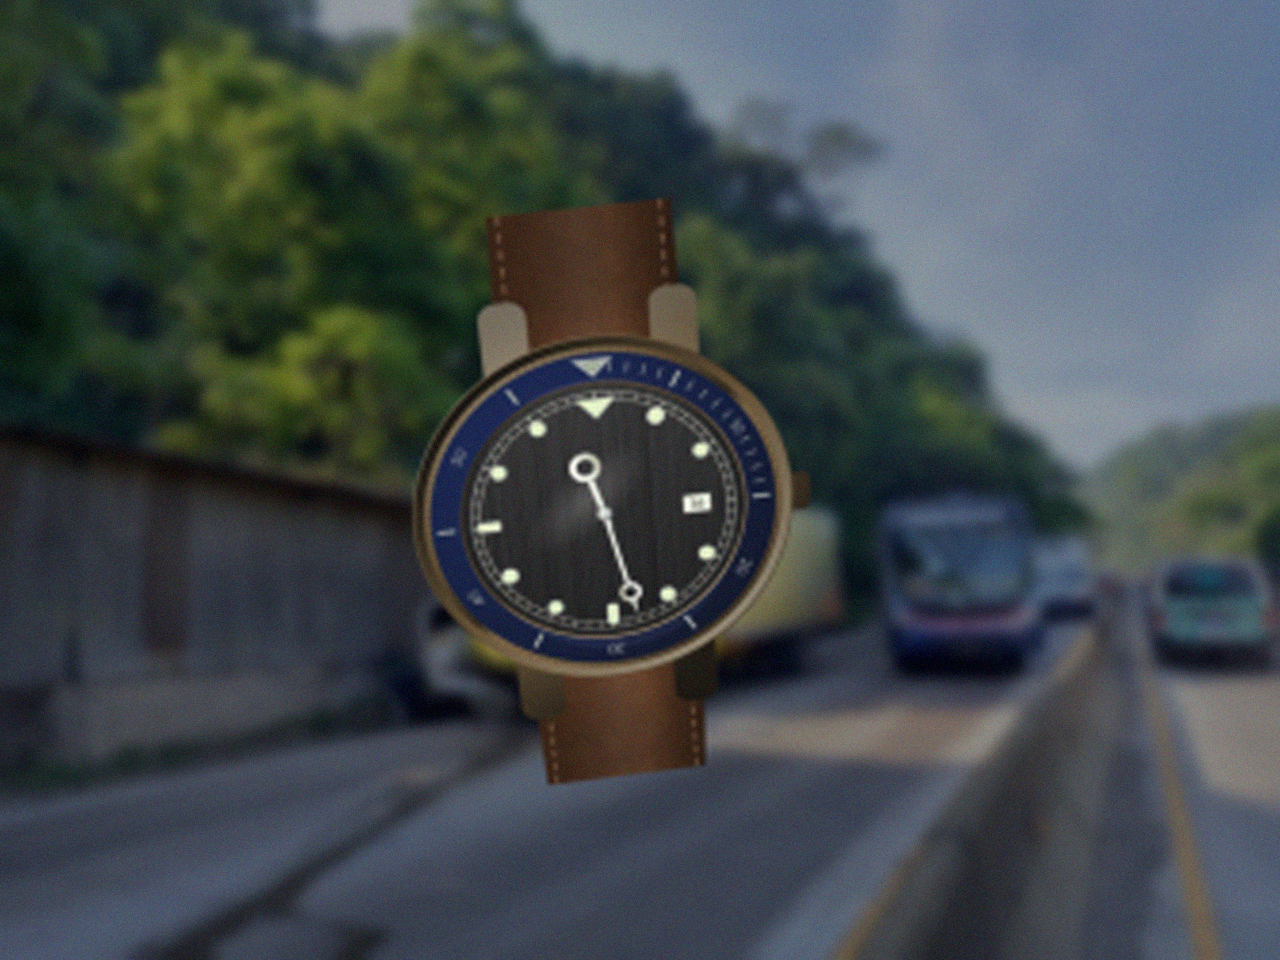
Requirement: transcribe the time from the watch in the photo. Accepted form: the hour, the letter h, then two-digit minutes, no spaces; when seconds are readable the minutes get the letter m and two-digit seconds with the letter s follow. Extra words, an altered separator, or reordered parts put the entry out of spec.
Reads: 11h28
